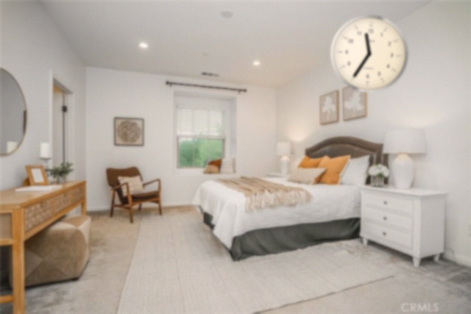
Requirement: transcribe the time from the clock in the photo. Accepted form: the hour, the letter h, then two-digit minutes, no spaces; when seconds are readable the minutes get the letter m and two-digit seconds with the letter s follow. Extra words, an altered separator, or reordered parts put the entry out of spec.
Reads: 11h35
